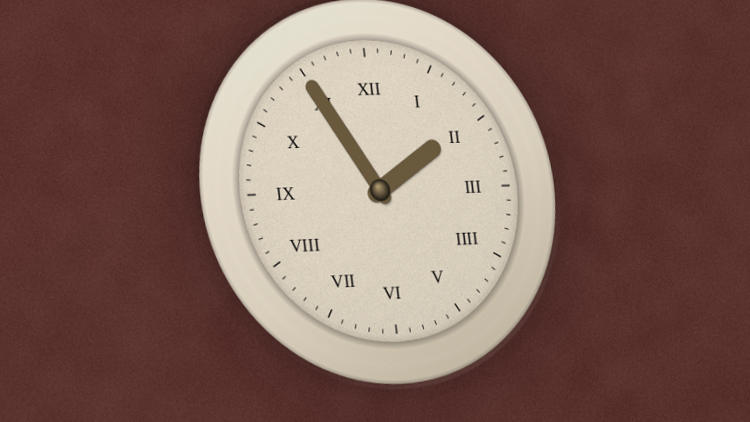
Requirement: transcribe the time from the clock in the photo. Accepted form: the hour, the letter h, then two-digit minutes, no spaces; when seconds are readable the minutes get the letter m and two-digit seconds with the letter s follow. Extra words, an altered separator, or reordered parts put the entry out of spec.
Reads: 1h55
